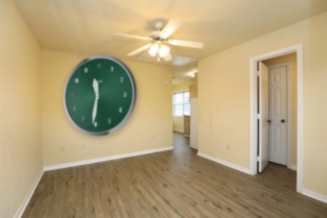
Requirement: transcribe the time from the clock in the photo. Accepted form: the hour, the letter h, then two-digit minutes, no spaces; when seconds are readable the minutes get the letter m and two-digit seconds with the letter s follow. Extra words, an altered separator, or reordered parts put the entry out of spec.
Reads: 11h31
